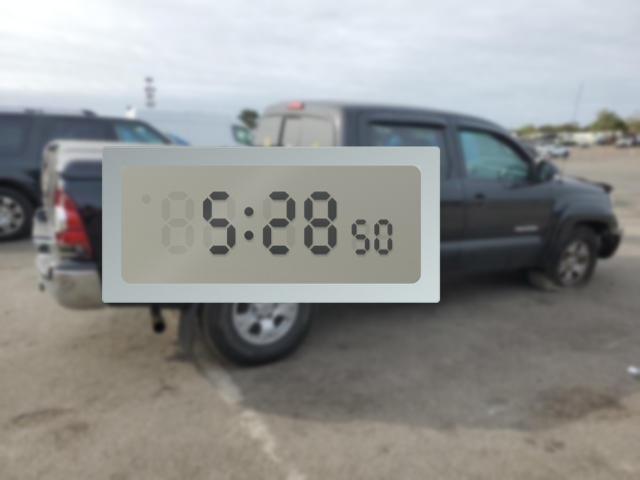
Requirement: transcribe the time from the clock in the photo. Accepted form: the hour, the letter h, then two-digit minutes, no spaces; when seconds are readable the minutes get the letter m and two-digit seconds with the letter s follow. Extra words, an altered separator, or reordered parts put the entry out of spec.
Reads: 5h28m50s
